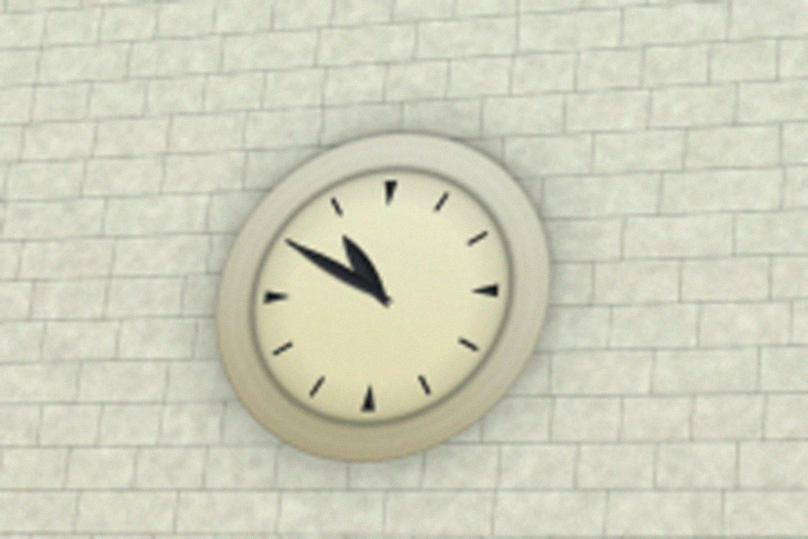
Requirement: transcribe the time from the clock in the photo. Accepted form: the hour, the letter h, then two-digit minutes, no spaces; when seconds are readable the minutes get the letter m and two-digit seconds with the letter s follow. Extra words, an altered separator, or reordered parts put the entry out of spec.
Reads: 10h50
